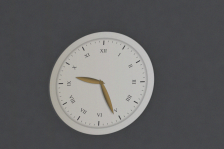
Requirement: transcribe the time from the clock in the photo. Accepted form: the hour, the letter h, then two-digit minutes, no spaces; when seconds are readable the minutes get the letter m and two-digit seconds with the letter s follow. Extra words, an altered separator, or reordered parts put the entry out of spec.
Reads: 9h26
